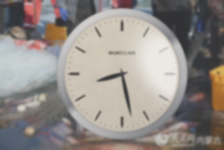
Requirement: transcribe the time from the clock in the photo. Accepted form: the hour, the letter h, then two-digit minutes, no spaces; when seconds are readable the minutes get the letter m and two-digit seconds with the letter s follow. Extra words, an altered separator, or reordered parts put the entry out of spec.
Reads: 8h28
